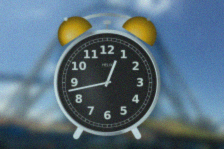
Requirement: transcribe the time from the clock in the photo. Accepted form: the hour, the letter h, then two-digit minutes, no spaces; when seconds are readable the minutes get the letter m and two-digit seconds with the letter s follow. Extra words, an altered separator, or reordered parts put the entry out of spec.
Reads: 12h43
